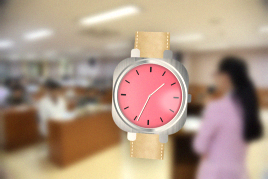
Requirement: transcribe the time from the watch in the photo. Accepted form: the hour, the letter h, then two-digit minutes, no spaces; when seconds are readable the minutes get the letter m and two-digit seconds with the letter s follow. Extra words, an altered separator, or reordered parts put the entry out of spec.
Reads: 1h34
